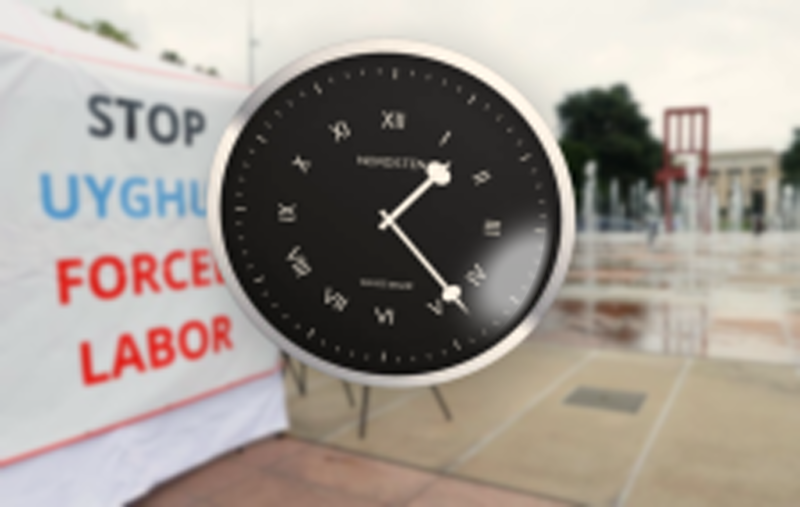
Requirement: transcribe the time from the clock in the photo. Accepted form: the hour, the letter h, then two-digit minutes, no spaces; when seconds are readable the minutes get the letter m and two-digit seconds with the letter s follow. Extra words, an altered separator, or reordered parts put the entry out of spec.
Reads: 1h23
